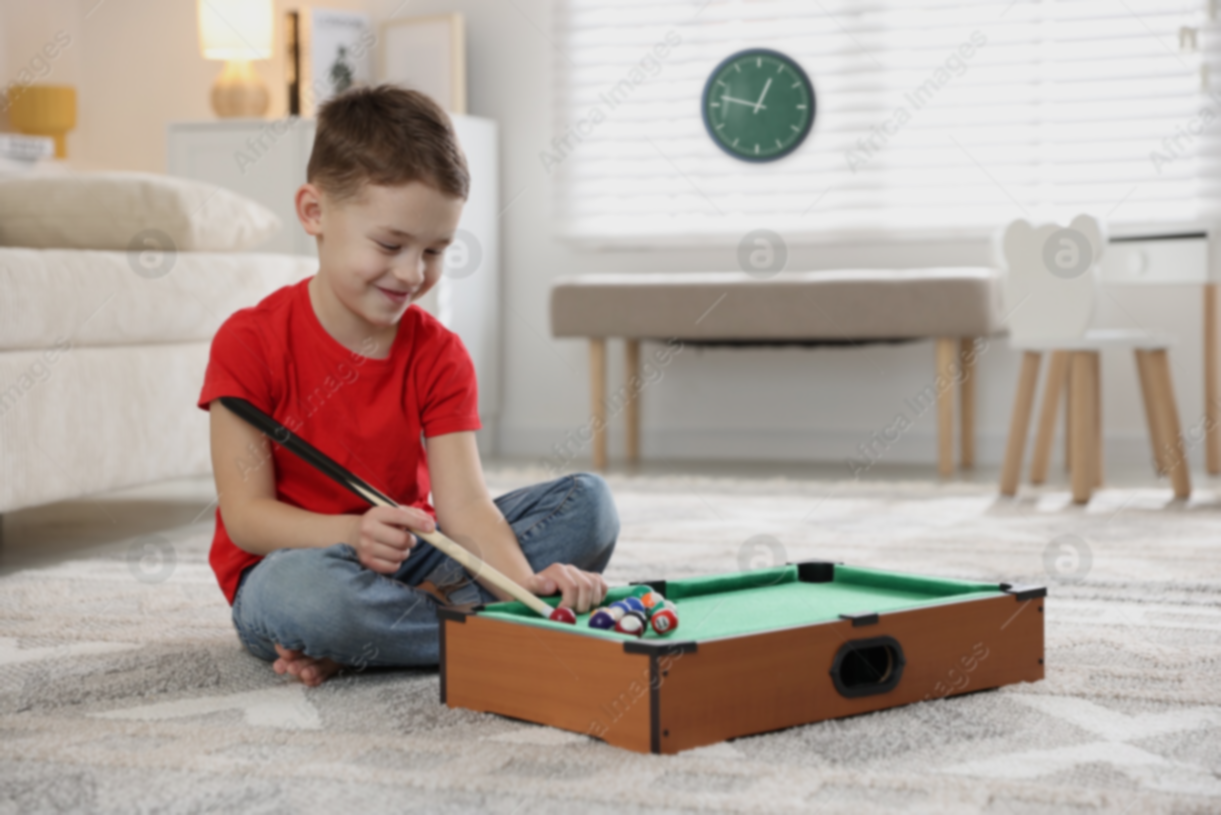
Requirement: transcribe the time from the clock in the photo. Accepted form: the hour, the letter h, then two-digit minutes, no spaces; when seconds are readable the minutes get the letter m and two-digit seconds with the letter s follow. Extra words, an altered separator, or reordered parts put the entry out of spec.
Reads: 12h47
